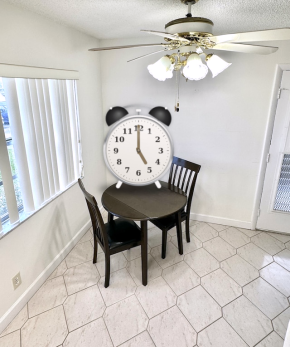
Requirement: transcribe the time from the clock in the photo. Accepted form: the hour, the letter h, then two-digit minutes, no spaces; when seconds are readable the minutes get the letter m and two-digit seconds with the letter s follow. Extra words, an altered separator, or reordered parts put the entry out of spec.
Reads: 5h00
